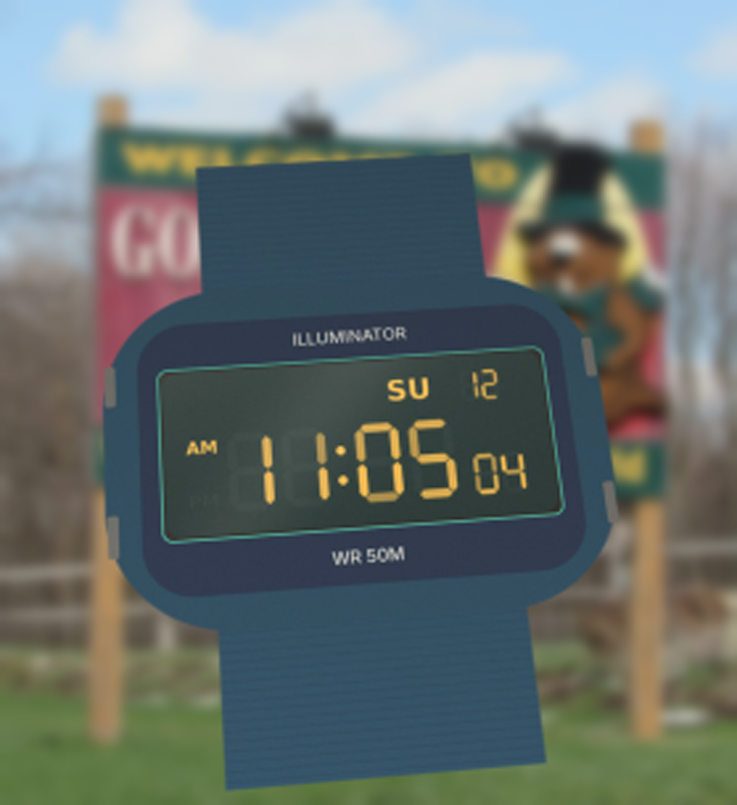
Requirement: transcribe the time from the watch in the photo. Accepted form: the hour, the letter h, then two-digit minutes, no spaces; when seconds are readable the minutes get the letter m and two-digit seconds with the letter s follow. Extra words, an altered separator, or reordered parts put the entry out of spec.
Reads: 11h05m04s
